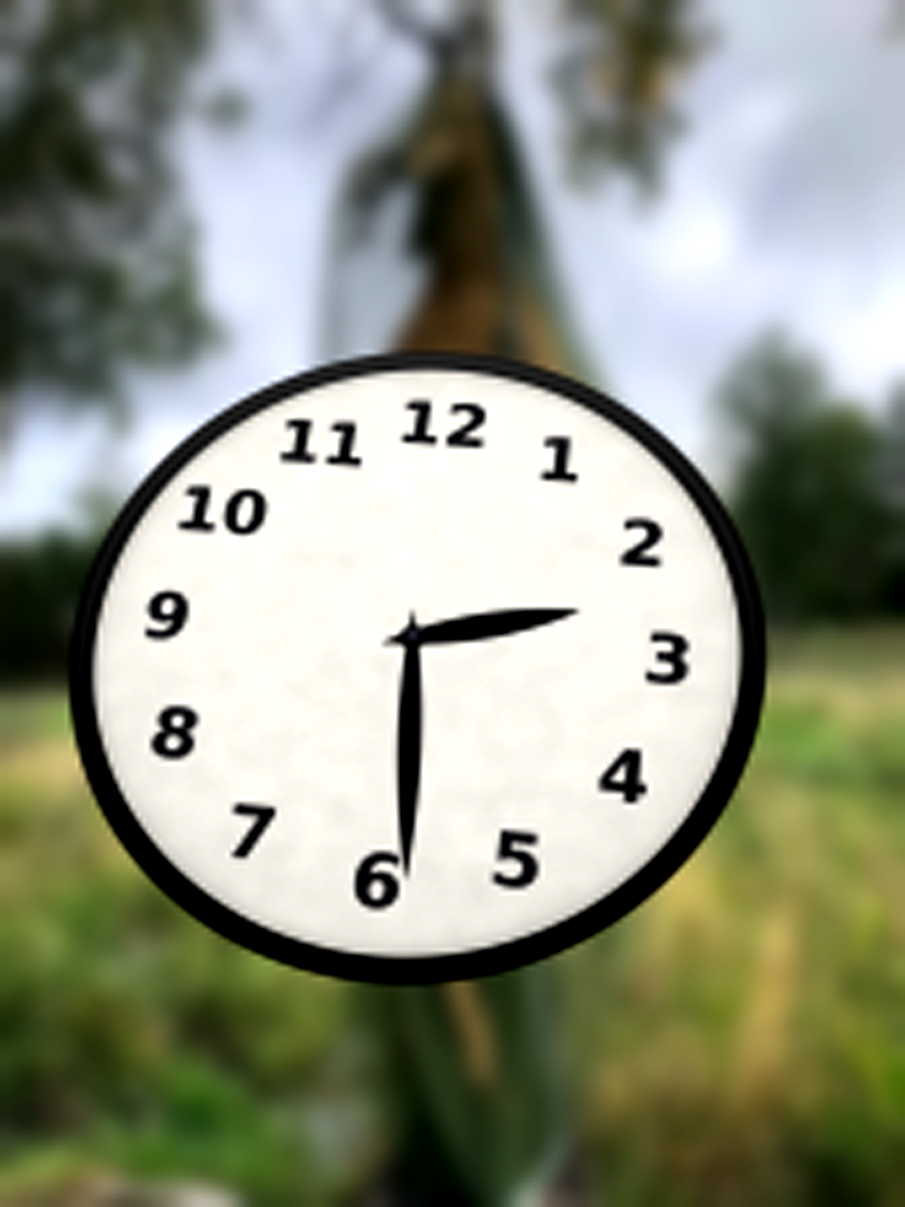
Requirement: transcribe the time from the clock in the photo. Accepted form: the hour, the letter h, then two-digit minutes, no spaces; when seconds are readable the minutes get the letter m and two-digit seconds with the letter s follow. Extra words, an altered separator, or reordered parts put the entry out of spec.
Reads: 2h29
